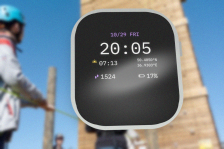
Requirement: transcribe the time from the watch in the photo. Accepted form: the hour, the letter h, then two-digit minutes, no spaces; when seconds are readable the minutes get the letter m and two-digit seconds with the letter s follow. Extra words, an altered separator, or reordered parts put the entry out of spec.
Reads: 20h05
